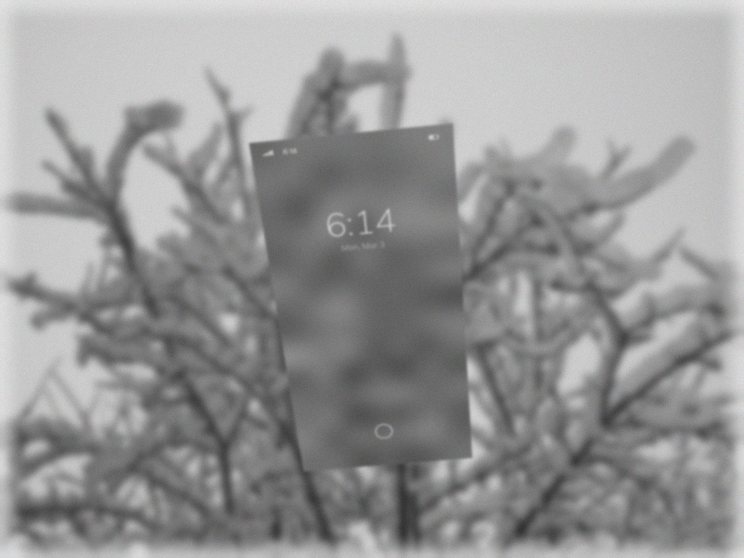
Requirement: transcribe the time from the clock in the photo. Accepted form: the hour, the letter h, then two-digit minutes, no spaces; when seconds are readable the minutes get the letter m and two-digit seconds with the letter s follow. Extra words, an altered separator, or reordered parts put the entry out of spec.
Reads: 6h14
